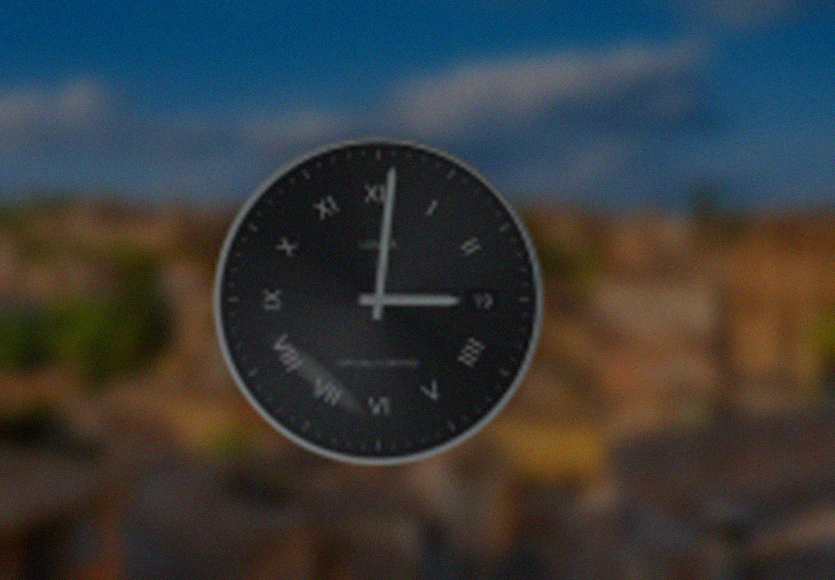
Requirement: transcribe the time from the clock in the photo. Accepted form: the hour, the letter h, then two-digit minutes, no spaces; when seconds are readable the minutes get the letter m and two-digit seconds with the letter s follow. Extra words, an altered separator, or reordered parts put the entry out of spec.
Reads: 3h01
